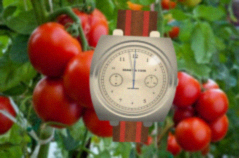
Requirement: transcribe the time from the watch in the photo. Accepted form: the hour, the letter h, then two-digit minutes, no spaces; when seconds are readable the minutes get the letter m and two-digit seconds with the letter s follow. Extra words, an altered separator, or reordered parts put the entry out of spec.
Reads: 11h58
